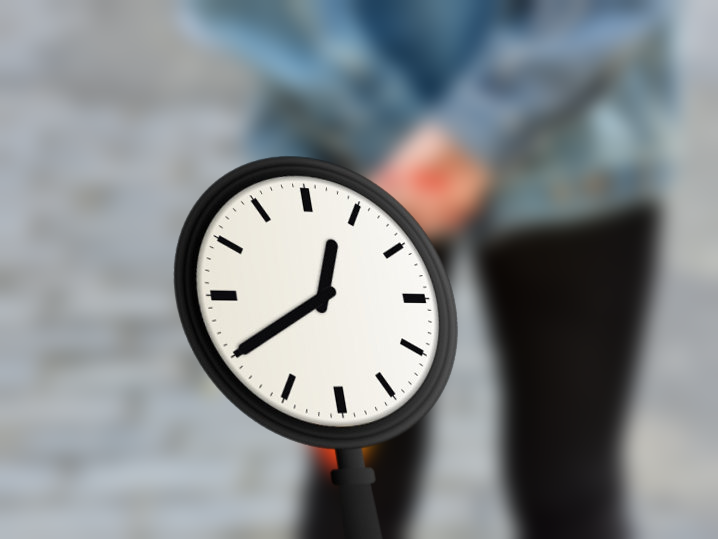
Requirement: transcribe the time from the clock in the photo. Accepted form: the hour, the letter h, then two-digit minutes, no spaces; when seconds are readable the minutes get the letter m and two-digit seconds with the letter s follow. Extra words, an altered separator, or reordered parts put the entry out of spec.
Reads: 12h40
